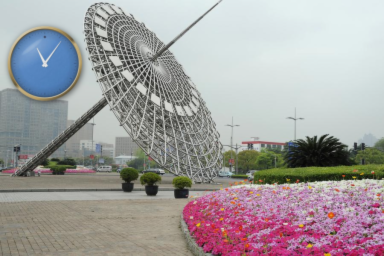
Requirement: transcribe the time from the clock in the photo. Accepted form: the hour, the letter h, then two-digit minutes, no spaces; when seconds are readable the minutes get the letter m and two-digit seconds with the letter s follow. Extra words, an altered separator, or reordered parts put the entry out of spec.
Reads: 11h06
